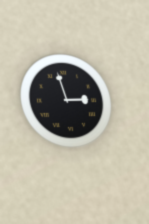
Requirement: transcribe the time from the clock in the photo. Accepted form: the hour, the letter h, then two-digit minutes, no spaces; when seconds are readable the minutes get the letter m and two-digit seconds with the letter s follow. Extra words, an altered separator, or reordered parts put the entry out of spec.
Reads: 2h58
